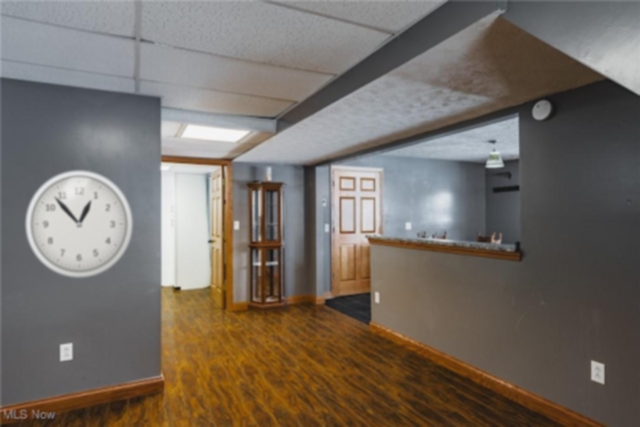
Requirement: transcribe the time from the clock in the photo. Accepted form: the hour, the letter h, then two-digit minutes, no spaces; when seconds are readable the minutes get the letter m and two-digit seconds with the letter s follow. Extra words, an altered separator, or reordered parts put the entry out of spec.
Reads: 12h53
